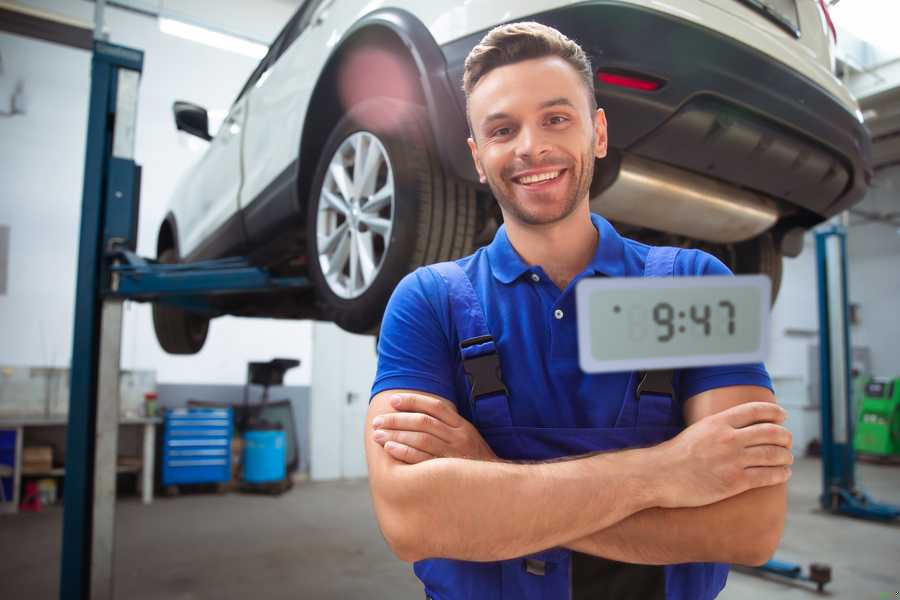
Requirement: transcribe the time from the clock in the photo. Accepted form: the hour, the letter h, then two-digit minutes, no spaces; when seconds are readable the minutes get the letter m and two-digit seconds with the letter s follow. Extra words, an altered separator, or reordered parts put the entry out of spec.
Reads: 9h47
